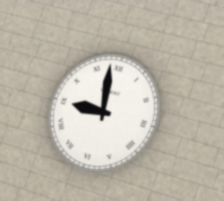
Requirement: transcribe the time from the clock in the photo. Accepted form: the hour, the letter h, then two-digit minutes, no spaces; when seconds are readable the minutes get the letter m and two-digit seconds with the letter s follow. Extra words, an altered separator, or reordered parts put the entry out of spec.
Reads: 8h58
